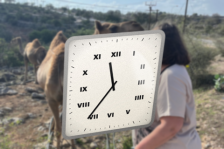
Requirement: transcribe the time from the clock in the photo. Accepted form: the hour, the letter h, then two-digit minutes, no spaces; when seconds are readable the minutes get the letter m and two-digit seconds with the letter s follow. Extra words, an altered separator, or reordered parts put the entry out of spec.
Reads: 11h36
